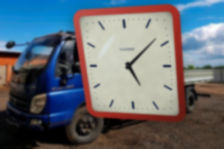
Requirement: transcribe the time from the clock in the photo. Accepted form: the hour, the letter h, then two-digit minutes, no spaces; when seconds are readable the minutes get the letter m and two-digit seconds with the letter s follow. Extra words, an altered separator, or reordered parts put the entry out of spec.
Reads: 5h08
